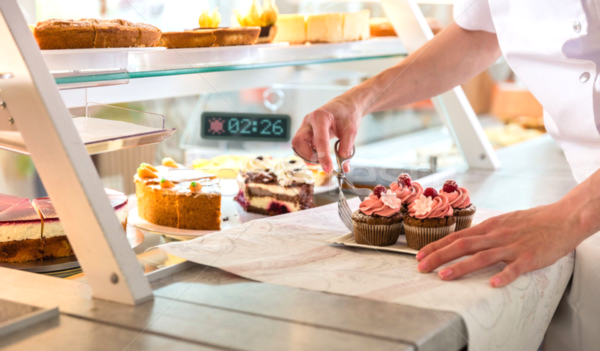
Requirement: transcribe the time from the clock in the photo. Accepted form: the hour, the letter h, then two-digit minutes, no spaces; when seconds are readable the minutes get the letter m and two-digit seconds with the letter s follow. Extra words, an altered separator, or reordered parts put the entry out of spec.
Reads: 2h26
